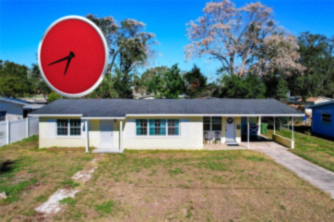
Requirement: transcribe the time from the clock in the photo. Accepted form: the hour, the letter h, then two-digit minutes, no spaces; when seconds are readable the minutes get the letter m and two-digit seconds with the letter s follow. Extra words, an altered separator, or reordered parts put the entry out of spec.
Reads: 6h42
